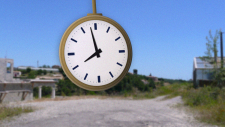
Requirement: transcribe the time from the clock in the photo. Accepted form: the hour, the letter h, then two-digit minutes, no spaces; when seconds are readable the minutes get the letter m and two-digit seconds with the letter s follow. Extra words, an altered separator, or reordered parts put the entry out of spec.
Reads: 7h58
